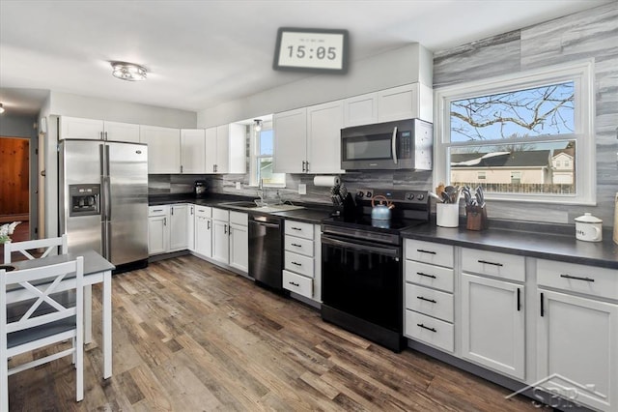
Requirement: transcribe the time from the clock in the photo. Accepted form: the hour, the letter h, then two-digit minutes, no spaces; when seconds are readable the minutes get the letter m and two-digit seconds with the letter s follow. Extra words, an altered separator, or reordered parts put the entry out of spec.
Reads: 15h05
